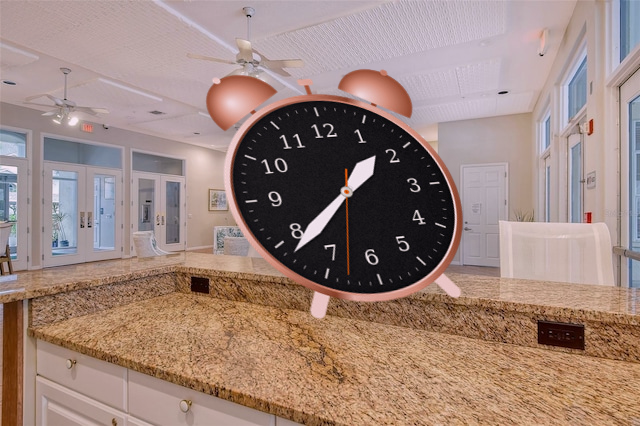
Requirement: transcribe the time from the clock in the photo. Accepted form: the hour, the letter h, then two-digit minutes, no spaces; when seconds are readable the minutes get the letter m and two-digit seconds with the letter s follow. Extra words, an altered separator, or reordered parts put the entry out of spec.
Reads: 1h38m33s
